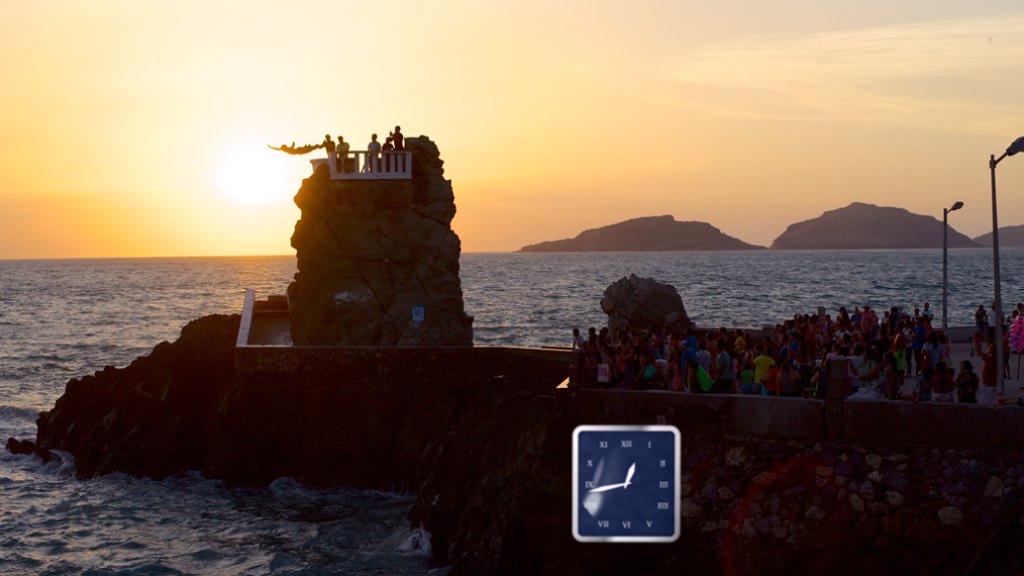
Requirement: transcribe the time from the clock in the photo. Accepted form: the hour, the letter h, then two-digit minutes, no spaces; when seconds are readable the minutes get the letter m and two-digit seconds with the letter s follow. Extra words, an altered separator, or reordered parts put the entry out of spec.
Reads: 12h43
